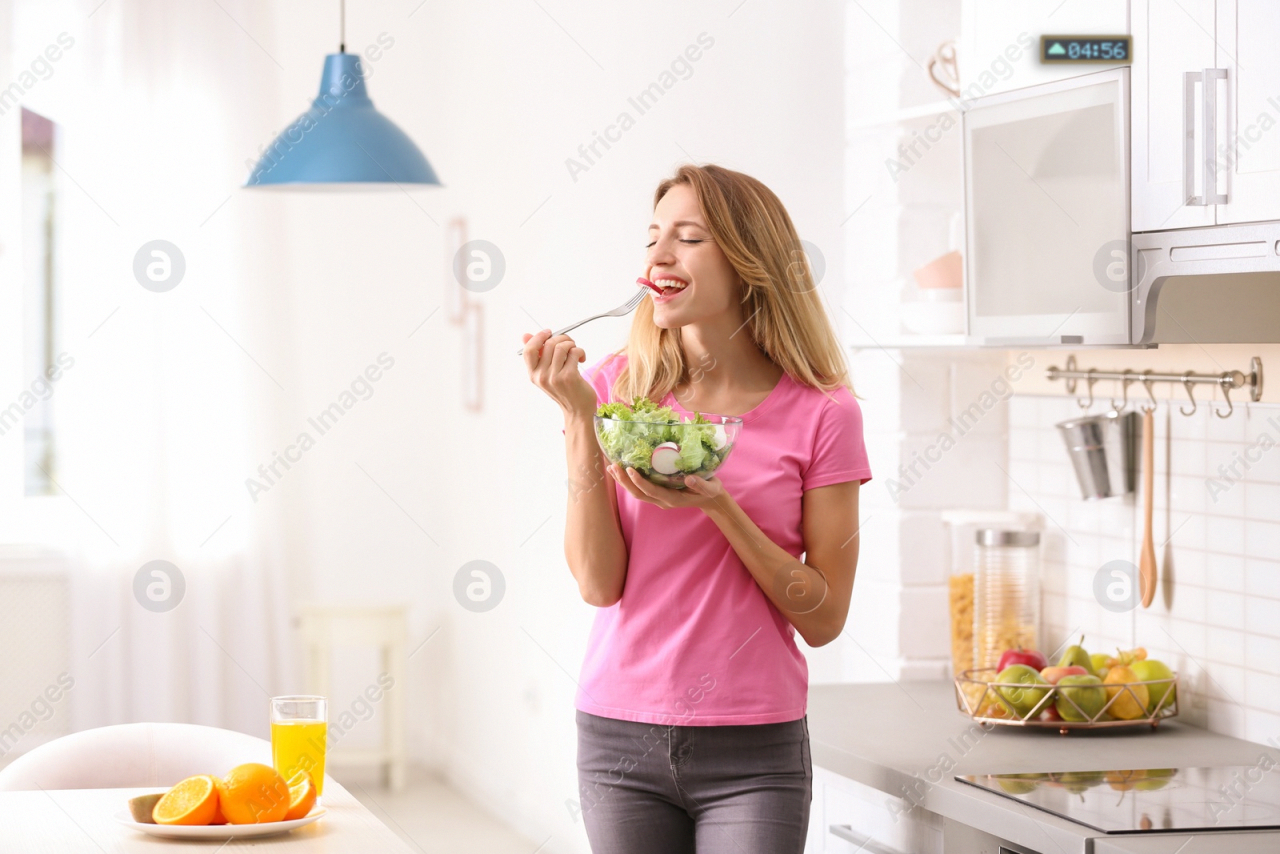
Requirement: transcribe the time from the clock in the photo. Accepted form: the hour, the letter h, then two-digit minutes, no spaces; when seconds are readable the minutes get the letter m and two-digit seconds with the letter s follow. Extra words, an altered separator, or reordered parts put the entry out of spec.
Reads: 4h56
